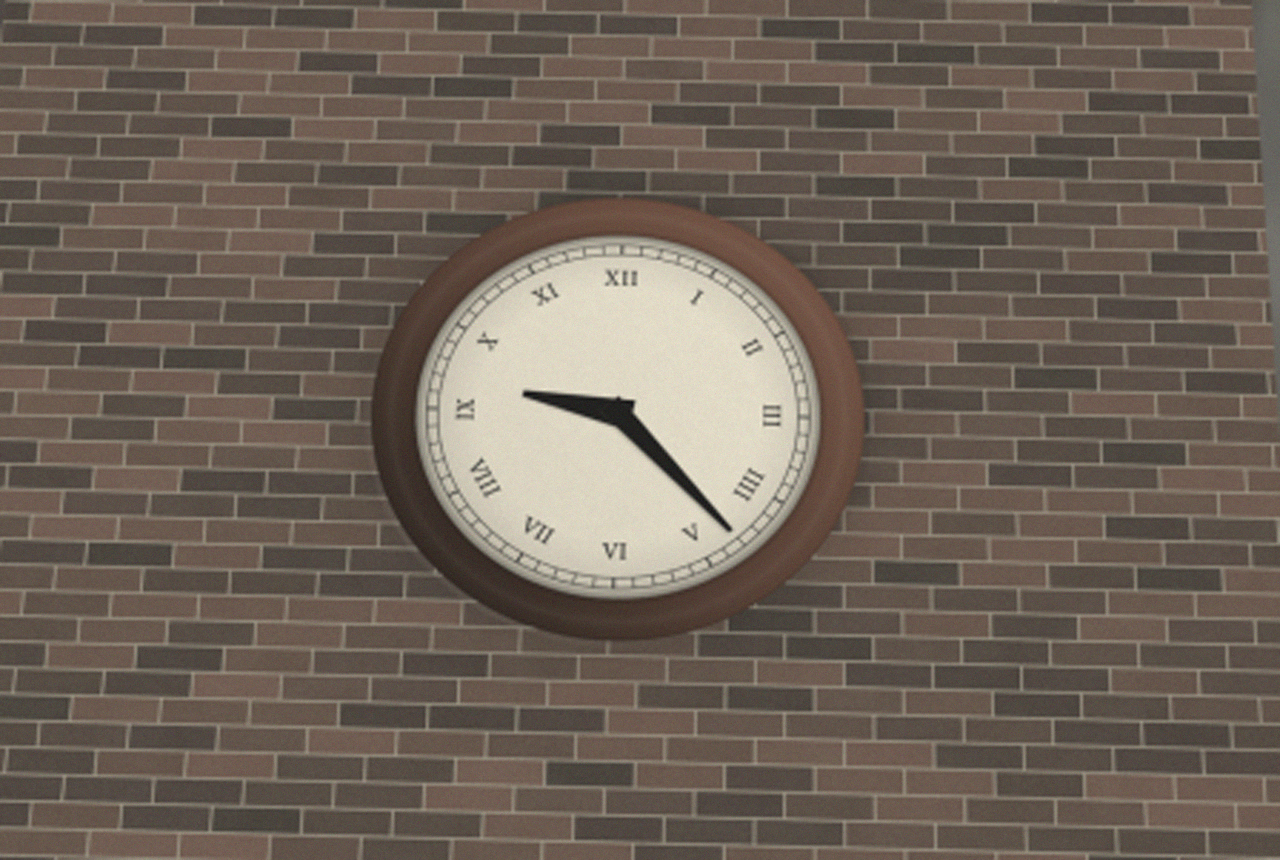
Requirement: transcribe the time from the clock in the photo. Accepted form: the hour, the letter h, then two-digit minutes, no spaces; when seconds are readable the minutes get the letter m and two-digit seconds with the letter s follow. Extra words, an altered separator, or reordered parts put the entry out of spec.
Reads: 9h23
